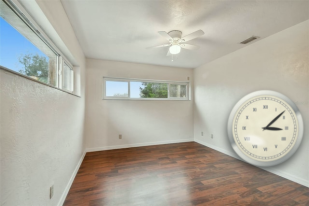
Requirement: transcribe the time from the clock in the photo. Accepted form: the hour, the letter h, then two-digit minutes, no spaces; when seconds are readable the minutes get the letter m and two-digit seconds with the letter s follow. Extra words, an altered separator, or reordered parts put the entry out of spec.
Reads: 3h08
